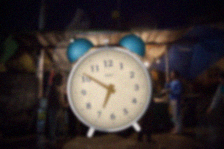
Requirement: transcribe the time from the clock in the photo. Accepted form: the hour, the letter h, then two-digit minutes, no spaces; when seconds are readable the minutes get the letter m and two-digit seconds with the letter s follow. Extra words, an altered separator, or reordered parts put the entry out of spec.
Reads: 6h51
